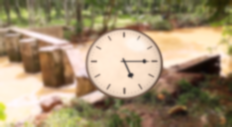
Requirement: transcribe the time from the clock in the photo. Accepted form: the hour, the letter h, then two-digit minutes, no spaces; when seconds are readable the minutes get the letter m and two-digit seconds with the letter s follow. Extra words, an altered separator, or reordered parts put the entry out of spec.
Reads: 5h15
